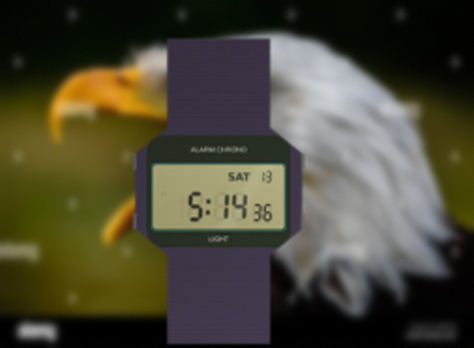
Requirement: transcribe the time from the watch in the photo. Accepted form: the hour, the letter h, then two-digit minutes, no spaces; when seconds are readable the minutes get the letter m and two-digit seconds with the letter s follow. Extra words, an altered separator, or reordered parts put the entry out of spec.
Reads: 5h14m36s
